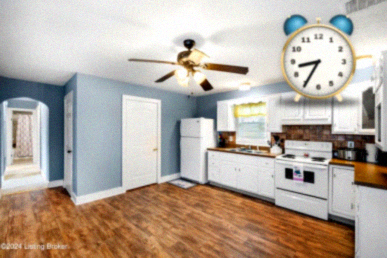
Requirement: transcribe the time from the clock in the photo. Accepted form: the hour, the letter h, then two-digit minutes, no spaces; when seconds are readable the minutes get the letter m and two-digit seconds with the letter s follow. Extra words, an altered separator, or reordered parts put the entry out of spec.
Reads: 8h35
